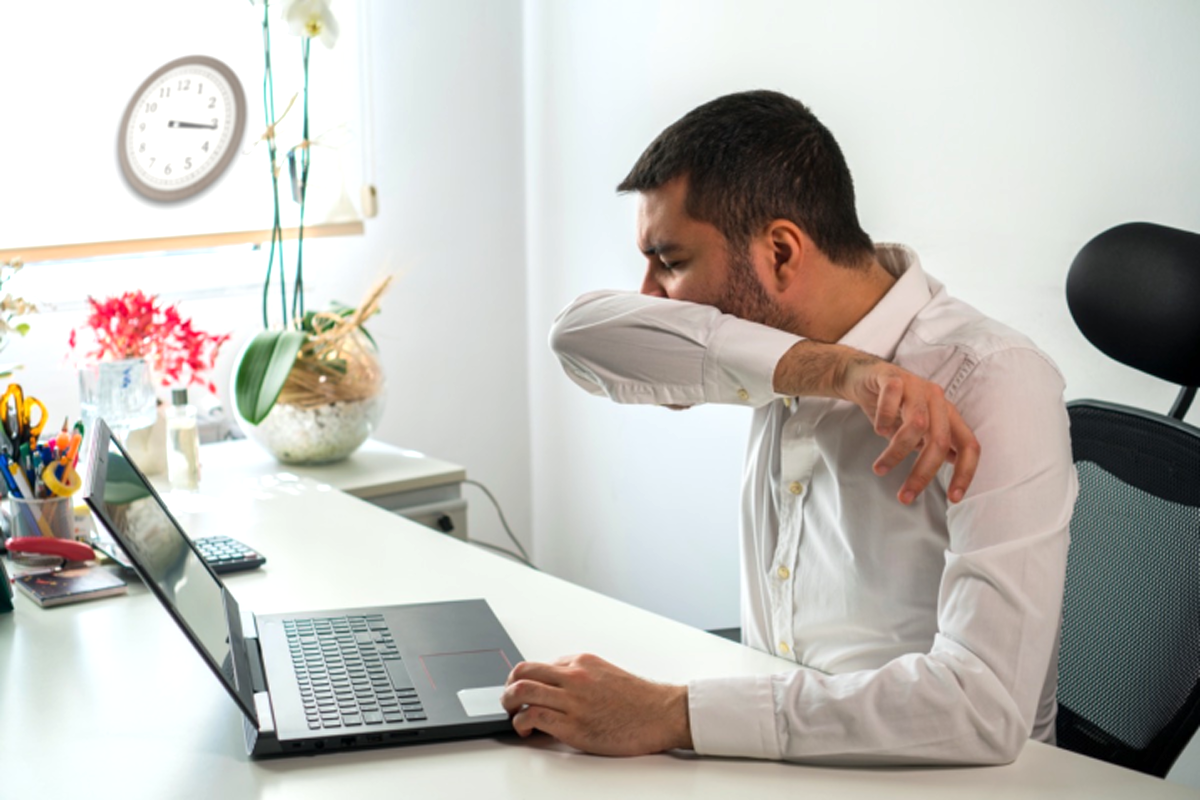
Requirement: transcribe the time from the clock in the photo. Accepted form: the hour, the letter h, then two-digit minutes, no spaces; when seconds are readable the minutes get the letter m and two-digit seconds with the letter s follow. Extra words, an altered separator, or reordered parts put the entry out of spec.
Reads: 3h16
